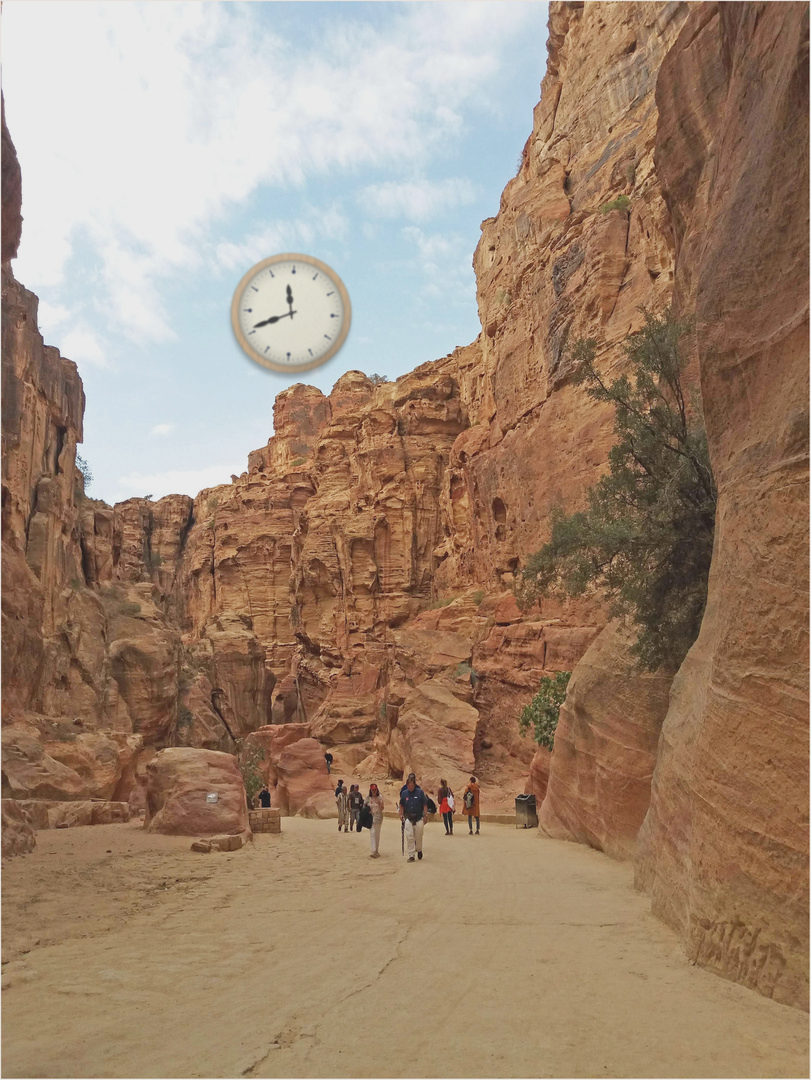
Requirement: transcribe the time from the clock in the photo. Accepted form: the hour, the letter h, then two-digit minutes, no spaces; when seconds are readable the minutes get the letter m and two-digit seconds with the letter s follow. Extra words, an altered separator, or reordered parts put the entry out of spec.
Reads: 11h41
